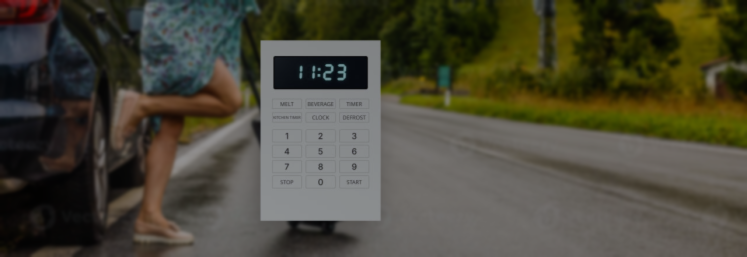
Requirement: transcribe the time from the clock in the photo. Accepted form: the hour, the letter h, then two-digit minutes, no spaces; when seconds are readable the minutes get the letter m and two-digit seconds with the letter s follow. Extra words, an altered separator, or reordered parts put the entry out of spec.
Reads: 11h23
